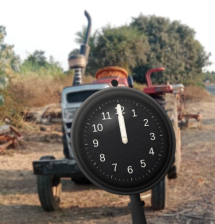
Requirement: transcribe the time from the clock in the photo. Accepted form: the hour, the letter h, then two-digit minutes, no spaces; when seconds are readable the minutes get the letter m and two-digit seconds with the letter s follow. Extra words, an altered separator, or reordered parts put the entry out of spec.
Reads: 12h00
